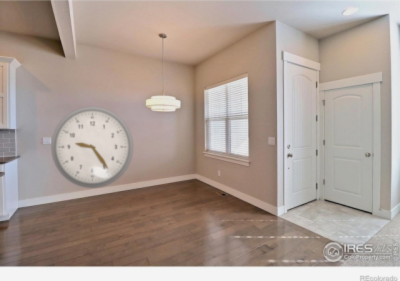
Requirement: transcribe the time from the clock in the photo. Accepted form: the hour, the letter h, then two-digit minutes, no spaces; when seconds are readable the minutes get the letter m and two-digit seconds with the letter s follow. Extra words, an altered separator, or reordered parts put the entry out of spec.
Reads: 9h24
